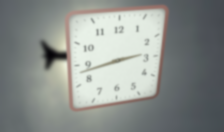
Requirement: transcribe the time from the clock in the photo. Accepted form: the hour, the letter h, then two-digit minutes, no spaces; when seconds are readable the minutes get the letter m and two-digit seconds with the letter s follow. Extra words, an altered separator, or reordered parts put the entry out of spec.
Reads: 2h43
